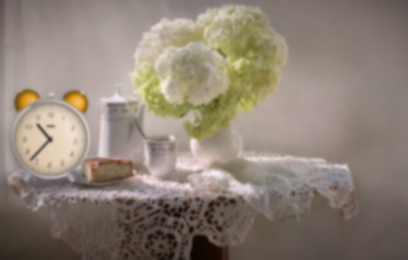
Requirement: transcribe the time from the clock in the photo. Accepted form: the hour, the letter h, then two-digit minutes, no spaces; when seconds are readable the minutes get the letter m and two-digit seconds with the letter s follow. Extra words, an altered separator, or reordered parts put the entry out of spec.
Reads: 10h37
